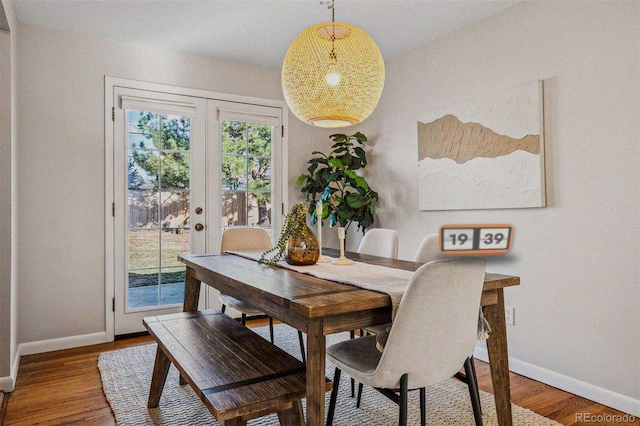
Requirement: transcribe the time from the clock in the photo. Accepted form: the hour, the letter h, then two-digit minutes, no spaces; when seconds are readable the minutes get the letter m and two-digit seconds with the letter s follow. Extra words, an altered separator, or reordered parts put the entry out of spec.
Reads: 19h39
